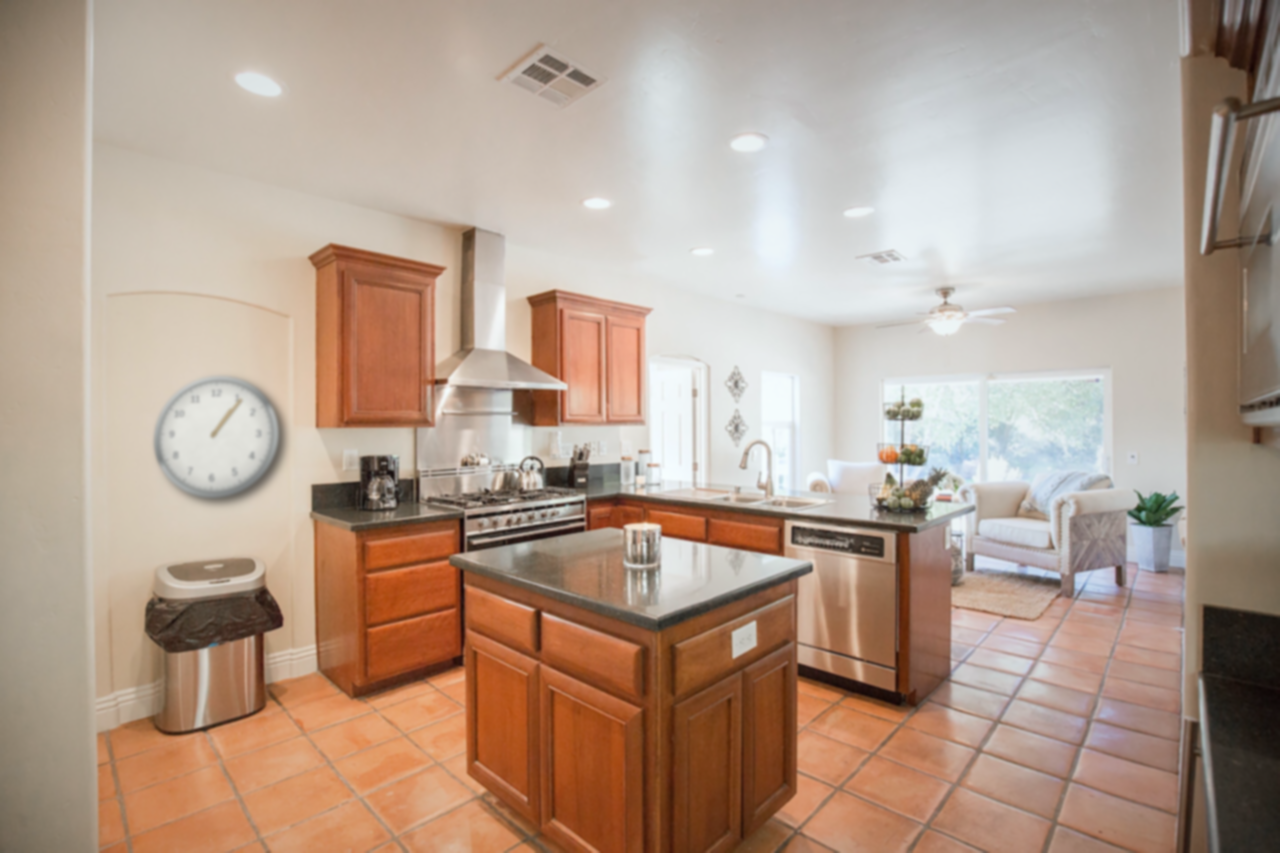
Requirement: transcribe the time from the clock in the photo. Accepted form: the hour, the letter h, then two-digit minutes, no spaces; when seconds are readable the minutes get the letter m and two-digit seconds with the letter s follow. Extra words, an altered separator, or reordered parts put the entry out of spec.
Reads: 1h06
